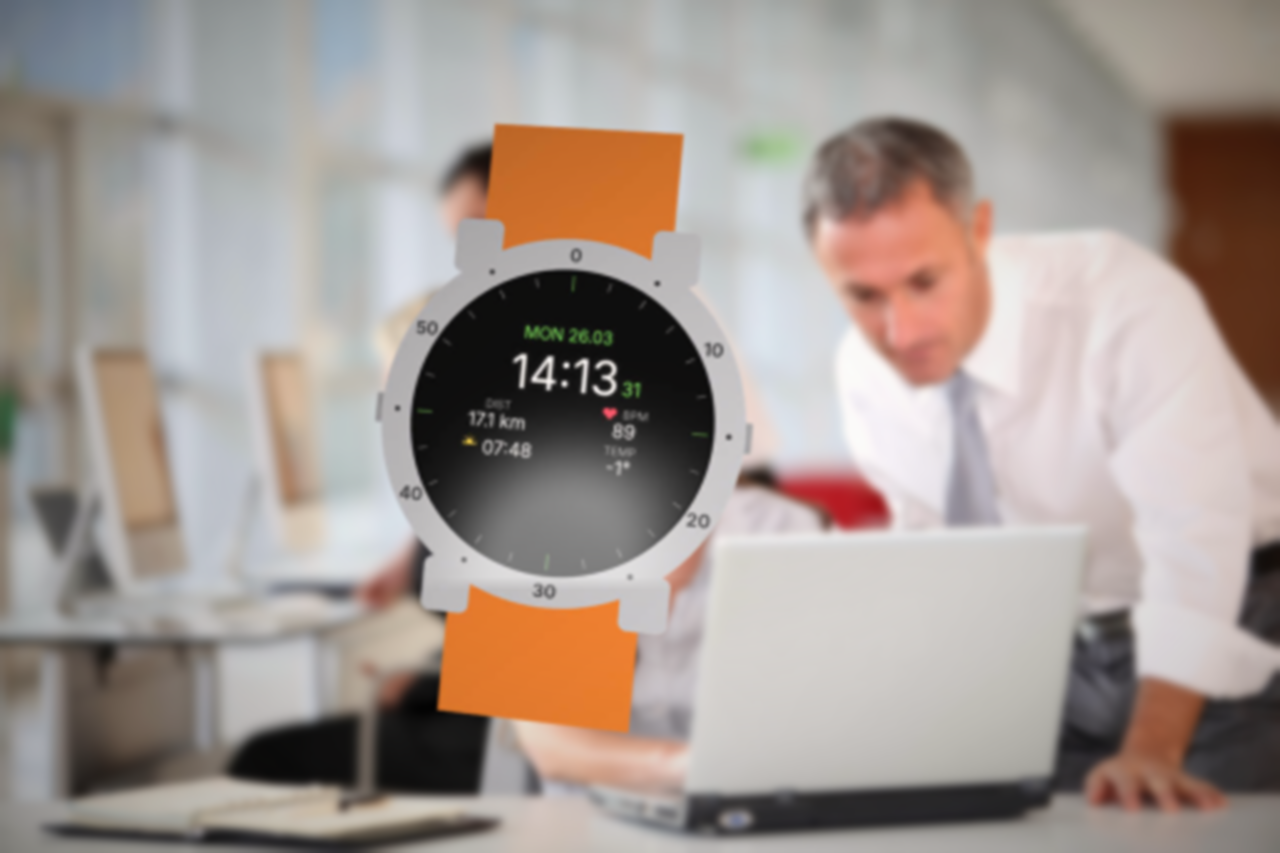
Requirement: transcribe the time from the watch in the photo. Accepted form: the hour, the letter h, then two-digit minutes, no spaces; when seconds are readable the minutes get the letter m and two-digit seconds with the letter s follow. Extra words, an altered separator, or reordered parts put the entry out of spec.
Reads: 14h13
